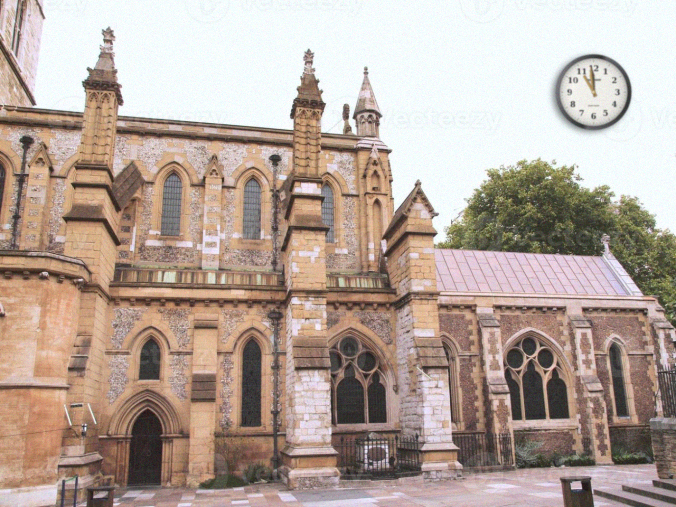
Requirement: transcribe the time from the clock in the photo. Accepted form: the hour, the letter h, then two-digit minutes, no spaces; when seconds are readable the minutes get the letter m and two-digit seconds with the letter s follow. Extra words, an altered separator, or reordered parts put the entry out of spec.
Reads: 10h59
